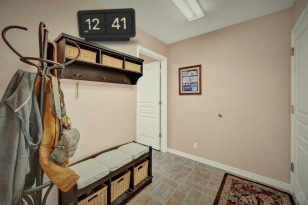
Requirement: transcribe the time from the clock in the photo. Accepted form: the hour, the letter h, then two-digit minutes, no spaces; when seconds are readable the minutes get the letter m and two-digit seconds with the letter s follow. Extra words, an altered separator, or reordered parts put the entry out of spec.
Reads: 12h41
